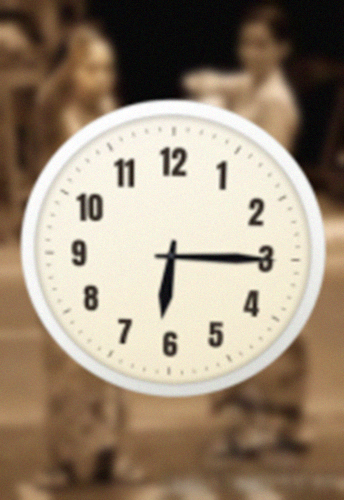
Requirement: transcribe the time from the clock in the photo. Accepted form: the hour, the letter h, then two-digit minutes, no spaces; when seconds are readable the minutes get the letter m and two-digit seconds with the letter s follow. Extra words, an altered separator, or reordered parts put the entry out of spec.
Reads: 6h15
